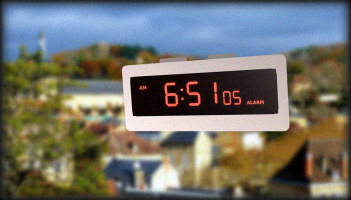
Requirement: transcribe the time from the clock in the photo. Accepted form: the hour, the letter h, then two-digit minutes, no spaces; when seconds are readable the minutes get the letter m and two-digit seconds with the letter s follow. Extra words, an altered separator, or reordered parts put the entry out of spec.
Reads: 6h51m05s
